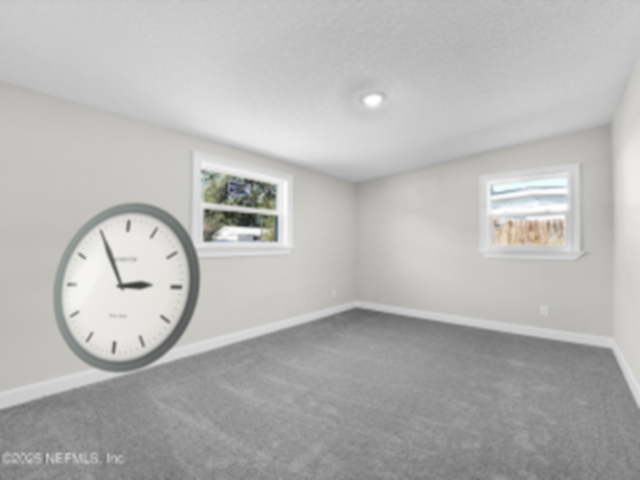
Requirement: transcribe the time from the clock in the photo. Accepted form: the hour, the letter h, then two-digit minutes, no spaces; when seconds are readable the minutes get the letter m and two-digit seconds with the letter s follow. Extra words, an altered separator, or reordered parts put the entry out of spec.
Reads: 2h55
